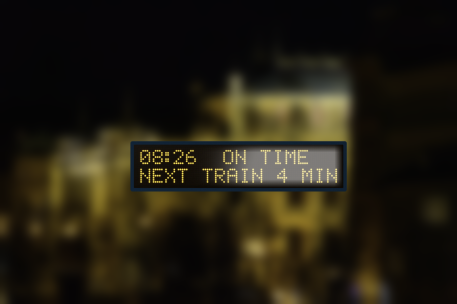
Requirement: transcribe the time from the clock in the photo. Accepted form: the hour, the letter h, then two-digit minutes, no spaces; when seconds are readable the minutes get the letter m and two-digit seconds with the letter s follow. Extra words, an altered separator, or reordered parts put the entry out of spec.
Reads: 8h26
